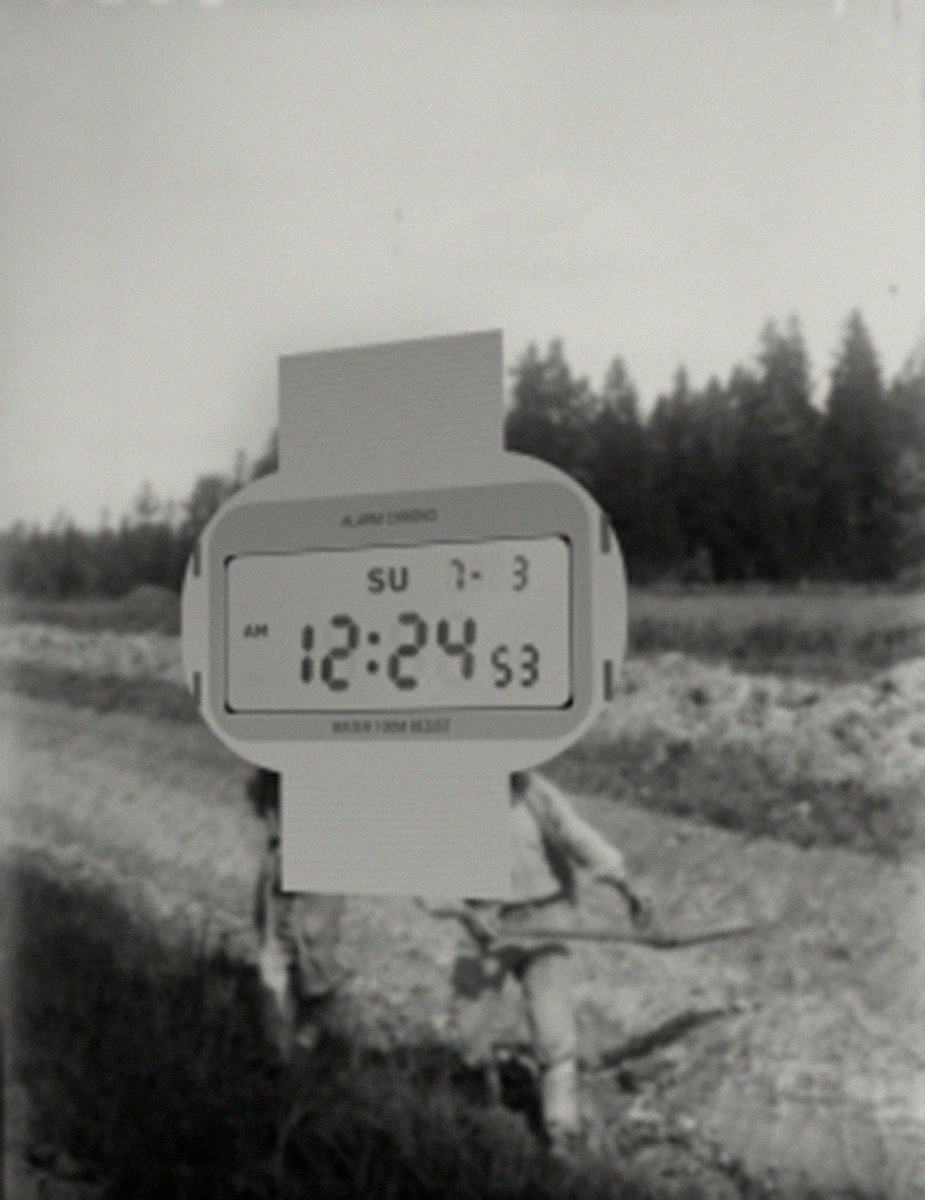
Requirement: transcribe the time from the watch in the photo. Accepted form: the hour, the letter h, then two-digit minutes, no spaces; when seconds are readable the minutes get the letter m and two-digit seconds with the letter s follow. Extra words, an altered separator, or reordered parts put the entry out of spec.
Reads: 12h24m53s
